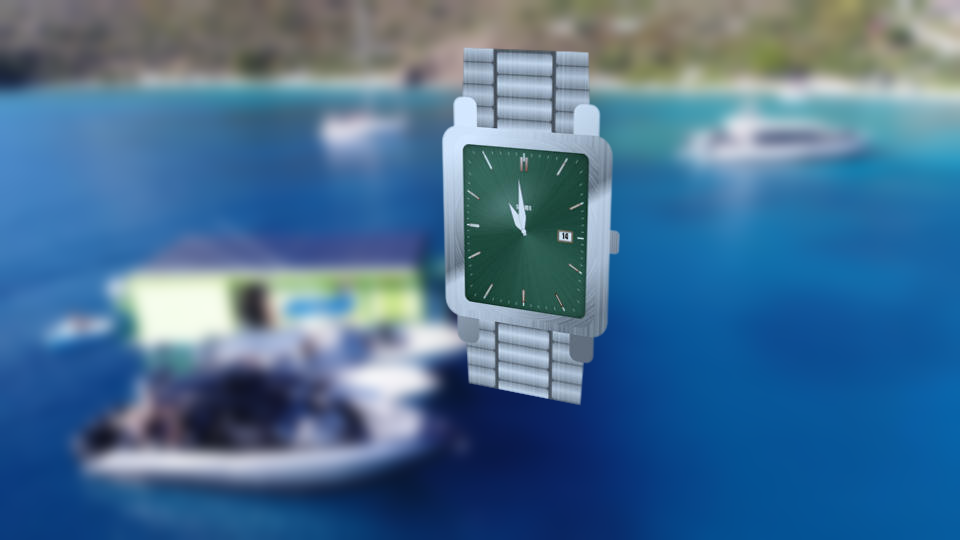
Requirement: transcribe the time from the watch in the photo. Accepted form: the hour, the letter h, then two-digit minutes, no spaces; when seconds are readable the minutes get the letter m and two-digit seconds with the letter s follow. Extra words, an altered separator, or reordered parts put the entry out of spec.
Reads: 10h59
